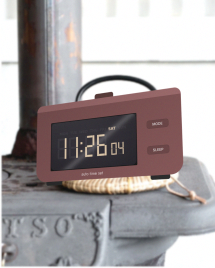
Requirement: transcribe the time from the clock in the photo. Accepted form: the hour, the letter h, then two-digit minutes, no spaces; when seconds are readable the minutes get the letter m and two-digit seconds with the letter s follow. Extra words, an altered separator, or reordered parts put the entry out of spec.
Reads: 11h26m04s
